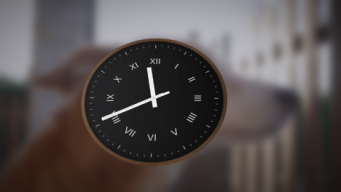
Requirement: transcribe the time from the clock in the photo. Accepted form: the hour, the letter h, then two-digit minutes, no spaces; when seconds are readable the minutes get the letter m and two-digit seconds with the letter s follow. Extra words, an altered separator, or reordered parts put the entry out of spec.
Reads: 11h40m41s
